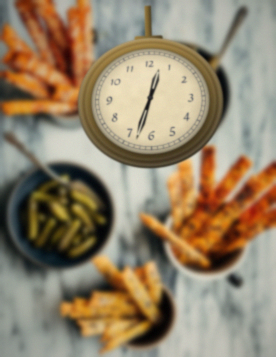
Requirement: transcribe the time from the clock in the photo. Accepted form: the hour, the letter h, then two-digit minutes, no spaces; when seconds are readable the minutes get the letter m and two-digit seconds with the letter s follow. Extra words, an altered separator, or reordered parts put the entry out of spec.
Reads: 12h33
